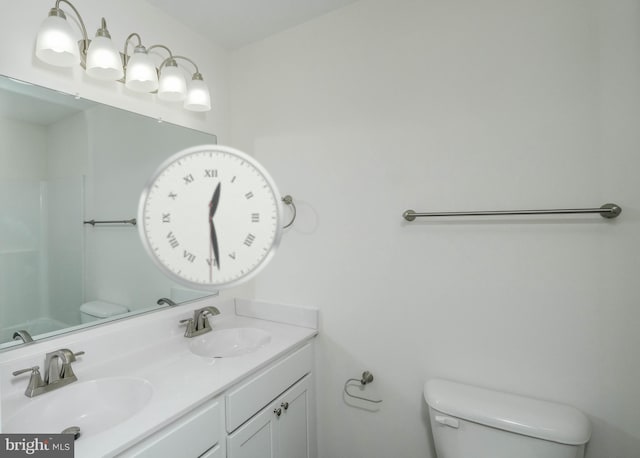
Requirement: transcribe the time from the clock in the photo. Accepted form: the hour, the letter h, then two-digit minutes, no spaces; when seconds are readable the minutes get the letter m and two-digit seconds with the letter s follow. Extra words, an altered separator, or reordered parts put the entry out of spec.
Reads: 12h28m30s
